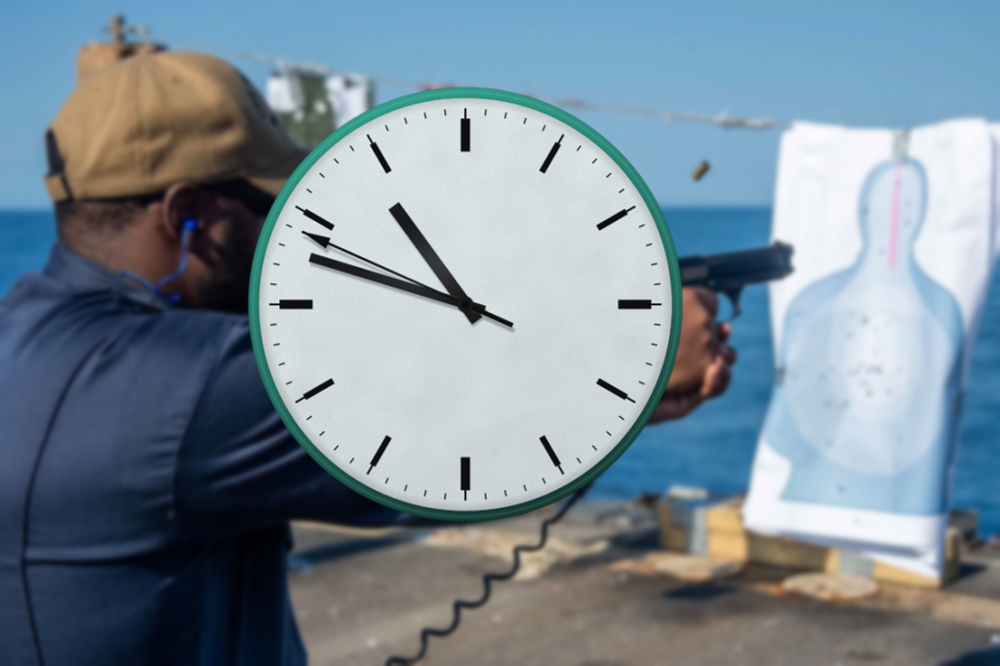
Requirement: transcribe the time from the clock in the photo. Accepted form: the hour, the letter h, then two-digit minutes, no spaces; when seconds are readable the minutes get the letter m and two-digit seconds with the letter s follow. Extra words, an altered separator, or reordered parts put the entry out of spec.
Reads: 10h47m49s
